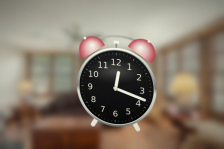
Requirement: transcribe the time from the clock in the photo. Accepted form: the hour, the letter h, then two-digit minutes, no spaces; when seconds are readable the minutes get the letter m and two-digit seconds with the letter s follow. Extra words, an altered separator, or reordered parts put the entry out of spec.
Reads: 12h18
